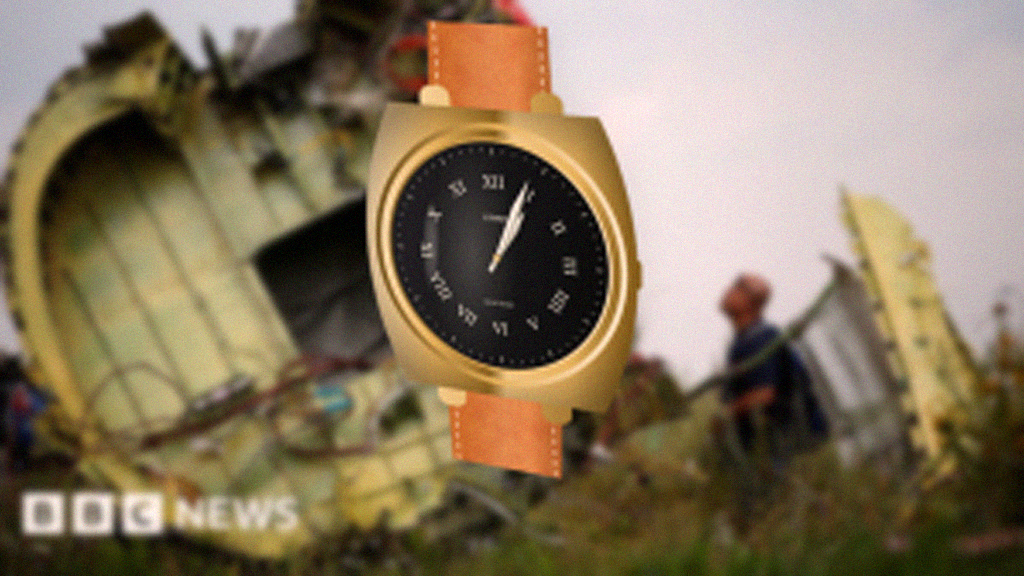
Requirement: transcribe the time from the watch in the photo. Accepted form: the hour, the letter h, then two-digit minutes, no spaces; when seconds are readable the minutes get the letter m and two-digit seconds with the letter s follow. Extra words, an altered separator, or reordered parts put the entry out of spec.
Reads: 1h04
